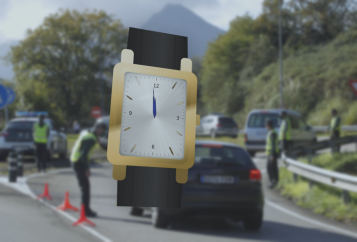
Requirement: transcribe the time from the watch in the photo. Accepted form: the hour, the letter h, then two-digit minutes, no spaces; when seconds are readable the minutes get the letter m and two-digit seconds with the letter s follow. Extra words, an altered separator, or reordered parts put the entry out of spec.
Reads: 11h59
